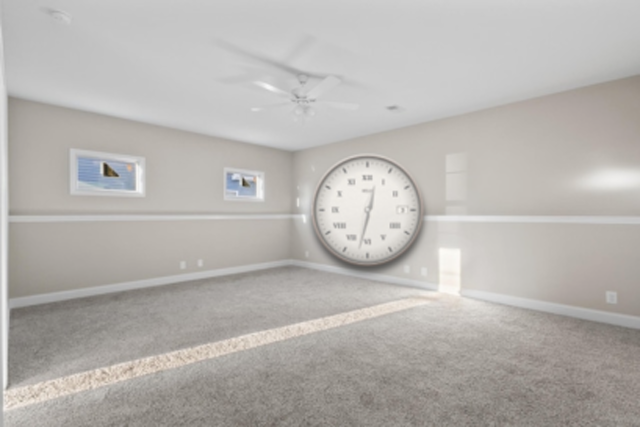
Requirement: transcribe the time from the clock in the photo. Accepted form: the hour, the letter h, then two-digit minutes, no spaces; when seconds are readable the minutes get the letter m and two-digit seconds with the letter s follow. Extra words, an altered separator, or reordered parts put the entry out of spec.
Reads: 12h32
